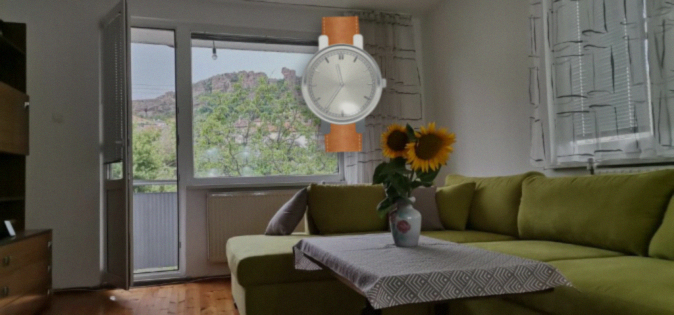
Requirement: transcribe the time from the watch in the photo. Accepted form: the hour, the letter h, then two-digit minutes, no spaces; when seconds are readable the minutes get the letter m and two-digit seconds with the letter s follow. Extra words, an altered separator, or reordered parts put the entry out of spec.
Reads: 11h36
